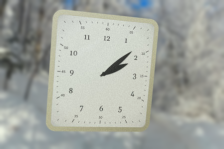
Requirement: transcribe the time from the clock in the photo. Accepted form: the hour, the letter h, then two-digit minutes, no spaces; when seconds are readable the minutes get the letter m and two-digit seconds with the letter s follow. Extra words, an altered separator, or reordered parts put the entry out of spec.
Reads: 2h08
